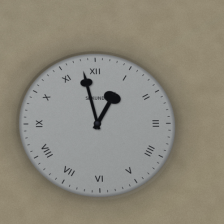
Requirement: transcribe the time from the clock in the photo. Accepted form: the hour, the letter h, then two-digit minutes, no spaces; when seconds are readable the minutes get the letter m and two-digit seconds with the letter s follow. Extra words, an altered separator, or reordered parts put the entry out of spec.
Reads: 12h58
